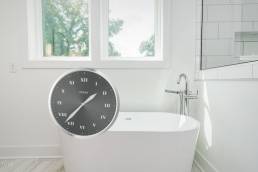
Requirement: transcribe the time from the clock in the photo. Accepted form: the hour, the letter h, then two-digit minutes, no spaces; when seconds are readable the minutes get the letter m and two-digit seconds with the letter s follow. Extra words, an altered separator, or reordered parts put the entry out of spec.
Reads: 1h37
